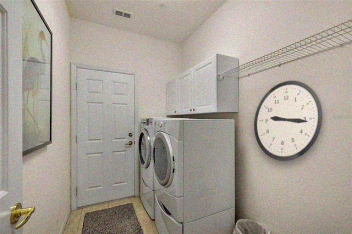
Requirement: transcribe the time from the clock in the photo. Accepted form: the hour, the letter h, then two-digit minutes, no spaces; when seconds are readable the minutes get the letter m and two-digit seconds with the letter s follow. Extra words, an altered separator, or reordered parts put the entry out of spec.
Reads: 9h16
